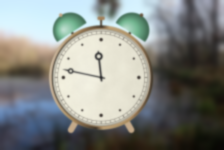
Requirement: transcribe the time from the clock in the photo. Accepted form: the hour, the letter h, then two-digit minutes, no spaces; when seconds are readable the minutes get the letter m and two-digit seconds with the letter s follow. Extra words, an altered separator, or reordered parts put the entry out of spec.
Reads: 11h47
